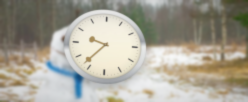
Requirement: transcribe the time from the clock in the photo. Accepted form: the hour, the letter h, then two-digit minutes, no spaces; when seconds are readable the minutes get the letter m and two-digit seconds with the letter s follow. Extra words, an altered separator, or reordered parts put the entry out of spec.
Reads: 9h37
